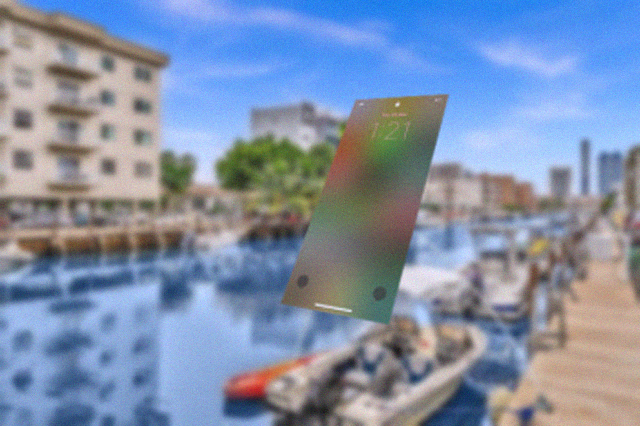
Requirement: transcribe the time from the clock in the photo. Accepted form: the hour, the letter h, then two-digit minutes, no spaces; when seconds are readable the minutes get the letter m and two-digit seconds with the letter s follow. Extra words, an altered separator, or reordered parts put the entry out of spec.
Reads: 1h21
